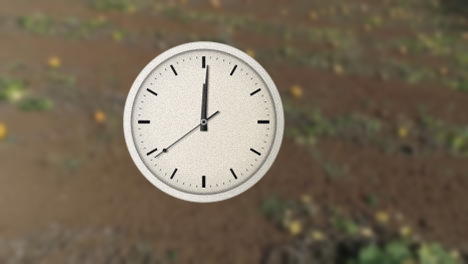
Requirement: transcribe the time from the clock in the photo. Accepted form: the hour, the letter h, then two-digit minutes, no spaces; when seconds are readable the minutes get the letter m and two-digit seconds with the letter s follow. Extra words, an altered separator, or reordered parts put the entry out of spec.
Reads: 12h00m39s
